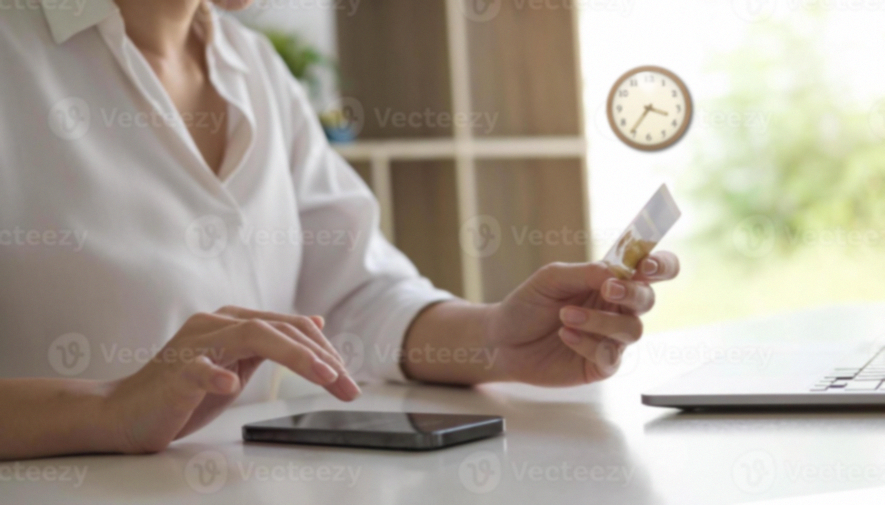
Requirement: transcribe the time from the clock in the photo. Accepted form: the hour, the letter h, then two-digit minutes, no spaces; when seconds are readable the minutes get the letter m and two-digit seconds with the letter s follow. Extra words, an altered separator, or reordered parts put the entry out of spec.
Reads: 3h36
